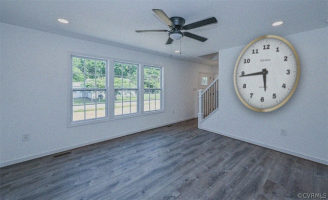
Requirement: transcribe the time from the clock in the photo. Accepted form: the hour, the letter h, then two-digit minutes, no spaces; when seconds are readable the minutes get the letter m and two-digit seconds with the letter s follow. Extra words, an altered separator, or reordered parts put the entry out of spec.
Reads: 5h44
